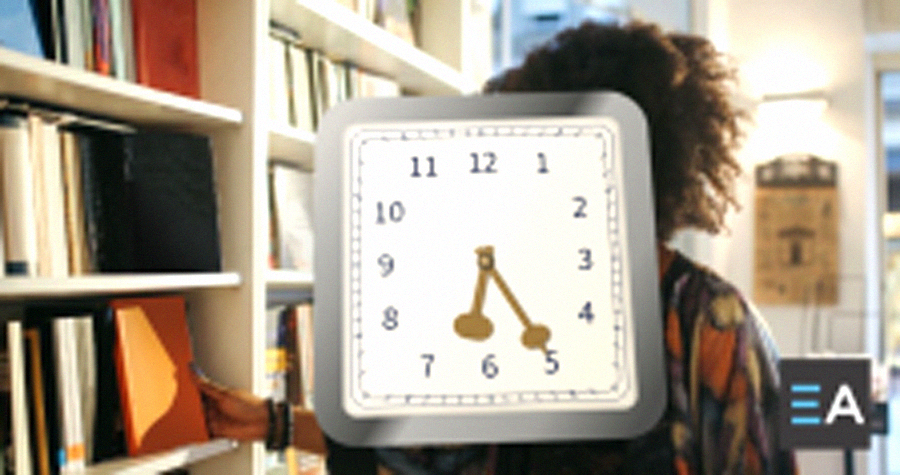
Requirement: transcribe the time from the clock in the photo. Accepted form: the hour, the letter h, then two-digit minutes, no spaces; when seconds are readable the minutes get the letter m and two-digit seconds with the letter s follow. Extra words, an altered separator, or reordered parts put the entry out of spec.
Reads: 6h25
